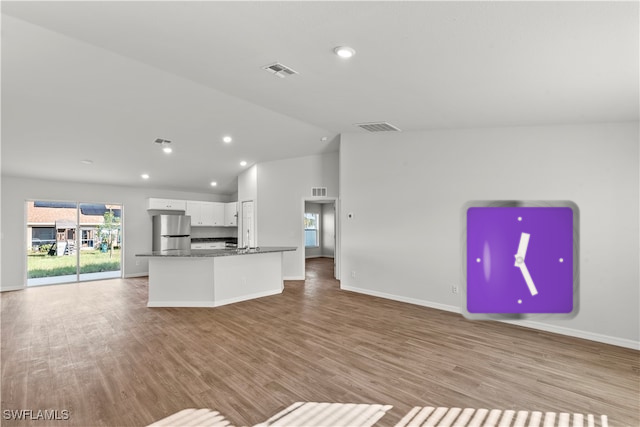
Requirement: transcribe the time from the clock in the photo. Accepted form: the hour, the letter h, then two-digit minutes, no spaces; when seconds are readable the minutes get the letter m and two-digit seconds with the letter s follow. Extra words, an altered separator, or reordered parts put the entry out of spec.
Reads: 12h26
